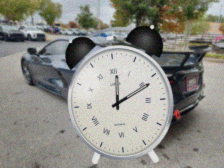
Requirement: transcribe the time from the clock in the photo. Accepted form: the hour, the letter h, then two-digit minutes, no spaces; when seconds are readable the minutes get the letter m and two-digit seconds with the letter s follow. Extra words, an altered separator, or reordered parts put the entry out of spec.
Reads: 12h11
